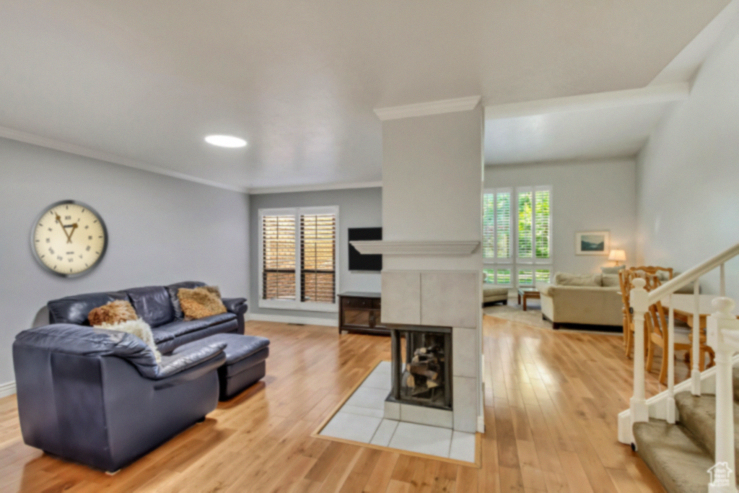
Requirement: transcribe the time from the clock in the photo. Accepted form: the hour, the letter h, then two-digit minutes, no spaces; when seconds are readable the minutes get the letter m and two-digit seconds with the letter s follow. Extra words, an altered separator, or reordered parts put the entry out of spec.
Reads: 12h56
